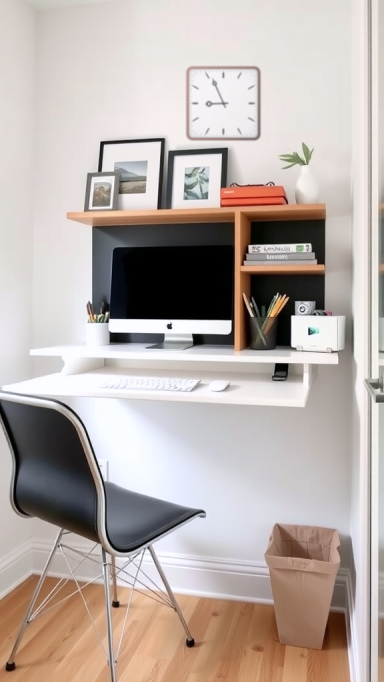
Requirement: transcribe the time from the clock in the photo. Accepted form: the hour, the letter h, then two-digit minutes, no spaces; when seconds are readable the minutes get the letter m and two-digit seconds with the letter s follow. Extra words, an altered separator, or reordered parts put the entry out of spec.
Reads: 8h56
